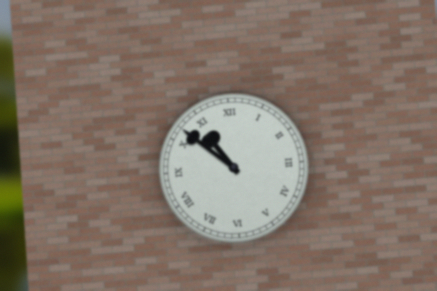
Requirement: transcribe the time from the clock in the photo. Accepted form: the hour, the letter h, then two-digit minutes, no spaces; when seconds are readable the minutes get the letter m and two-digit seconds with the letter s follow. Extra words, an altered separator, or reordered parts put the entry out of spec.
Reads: 10h52
